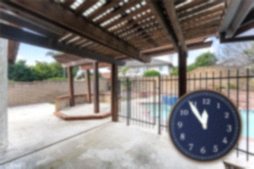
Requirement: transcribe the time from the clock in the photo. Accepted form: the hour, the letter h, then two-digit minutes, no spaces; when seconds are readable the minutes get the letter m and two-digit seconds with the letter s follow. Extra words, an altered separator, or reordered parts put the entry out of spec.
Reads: 11h54
